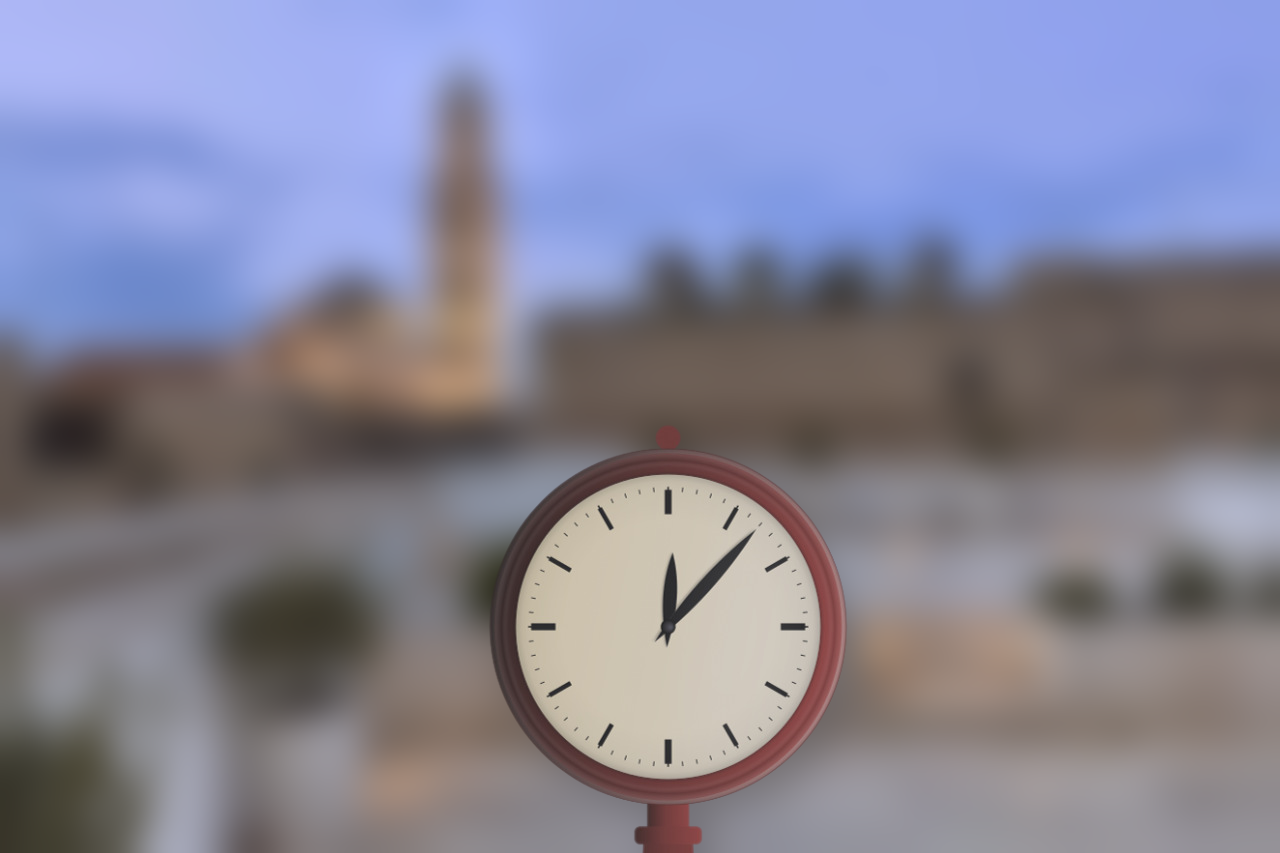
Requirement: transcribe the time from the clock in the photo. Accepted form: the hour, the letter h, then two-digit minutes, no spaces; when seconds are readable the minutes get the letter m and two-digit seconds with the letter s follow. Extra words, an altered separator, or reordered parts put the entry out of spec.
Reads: 12h07
